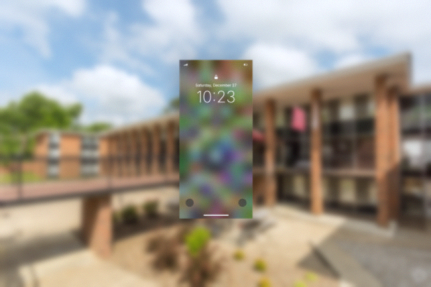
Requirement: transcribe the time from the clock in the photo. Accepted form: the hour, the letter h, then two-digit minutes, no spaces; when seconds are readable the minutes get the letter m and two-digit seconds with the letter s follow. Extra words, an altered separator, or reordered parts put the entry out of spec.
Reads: 10h23
